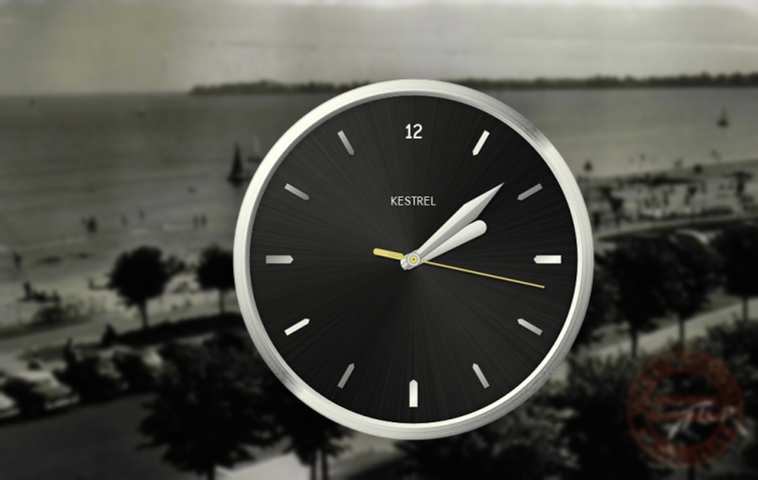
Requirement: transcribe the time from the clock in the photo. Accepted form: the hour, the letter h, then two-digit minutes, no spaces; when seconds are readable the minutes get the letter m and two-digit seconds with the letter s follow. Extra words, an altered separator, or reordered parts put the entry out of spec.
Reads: 2h08m17s
